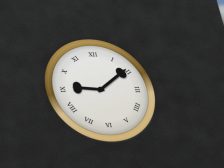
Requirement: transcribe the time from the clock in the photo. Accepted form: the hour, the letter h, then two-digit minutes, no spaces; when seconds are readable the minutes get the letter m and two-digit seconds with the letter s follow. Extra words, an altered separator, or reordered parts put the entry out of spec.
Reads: 9h09
